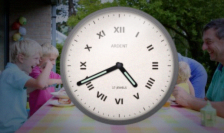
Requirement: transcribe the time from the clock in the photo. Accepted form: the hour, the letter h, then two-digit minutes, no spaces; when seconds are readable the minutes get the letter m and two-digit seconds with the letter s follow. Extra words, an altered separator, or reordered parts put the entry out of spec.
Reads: 4h41
